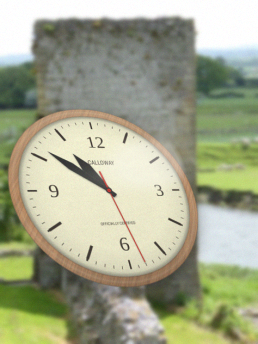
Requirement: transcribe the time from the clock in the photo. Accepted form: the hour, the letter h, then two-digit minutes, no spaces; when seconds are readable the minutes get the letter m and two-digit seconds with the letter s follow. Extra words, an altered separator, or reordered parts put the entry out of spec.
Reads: 10h51m28s
